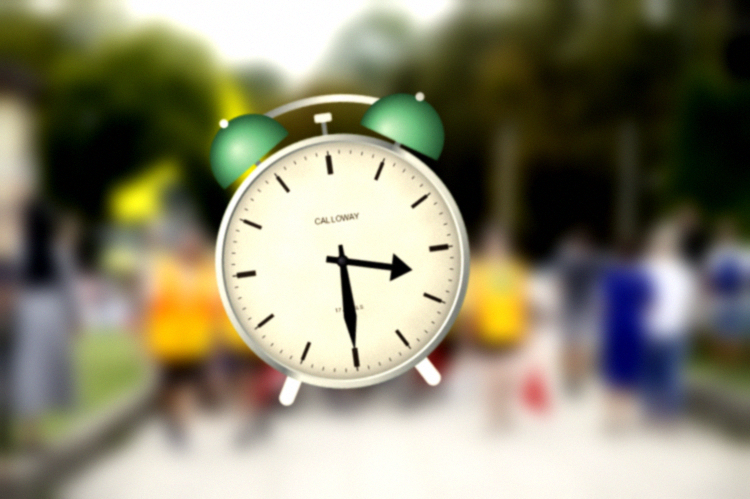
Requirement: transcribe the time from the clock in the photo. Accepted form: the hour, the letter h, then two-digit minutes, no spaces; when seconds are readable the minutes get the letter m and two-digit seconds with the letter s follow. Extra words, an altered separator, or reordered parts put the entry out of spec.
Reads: 3h30
